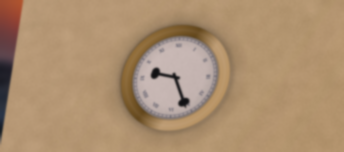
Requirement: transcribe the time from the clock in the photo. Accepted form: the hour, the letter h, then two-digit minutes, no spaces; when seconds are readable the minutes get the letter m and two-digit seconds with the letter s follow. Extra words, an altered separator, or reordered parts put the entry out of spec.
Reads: 9h26
